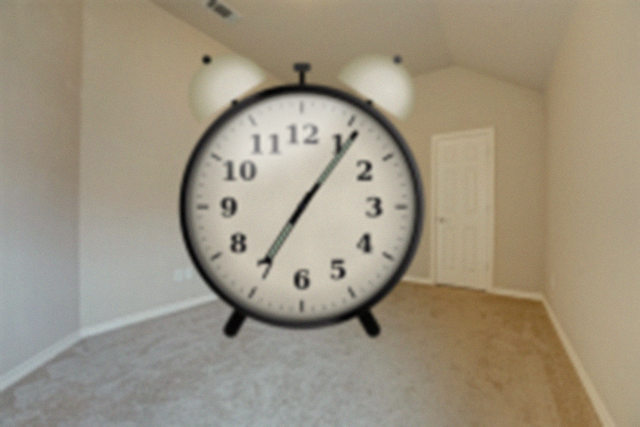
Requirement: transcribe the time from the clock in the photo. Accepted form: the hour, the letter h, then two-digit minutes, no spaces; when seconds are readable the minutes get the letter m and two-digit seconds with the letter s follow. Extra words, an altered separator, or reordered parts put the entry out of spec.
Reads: 7h06
